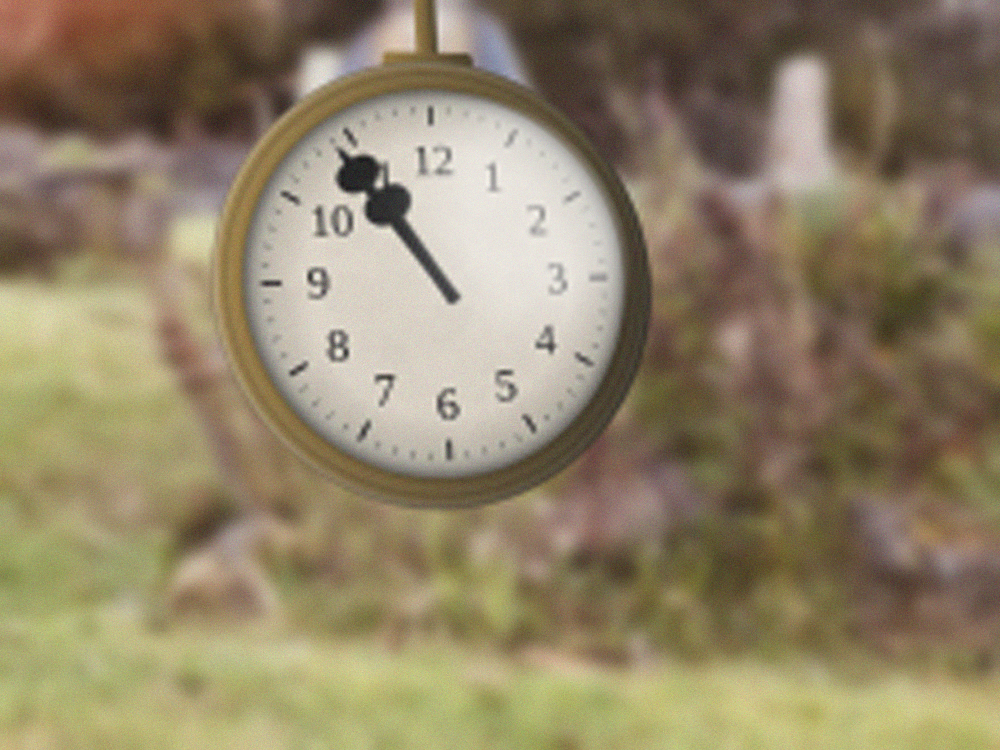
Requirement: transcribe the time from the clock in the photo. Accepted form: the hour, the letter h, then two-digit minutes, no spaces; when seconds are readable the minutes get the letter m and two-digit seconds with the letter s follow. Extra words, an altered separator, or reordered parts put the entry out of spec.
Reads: 10h54
